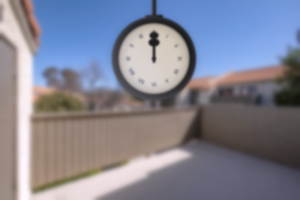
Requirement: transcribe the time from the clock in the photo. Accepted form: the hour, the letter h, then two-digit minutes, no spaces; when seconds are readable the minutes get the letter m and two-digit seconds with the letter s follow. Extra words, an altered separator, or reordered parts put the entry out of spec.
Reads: 12h00
